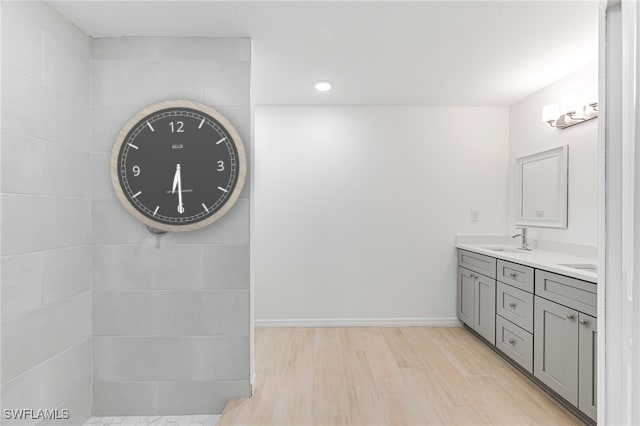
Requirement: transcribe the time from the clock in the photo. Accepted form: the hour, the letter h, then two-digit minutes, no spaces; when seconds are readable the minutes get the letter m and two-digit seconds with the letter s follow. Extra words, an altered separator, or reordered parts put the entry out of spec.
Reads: 6h30
